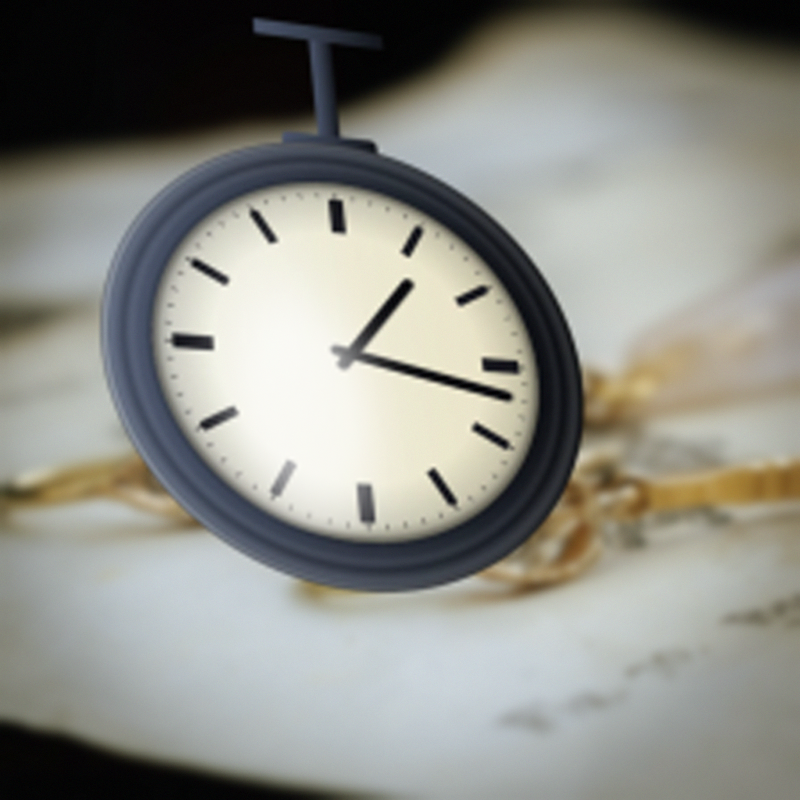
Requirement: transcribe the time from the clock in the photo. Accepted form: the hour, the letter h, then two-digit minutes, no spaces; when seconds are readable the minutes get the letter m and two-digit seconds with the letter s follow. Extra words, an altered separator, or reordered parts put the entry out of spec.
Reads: 1h17
